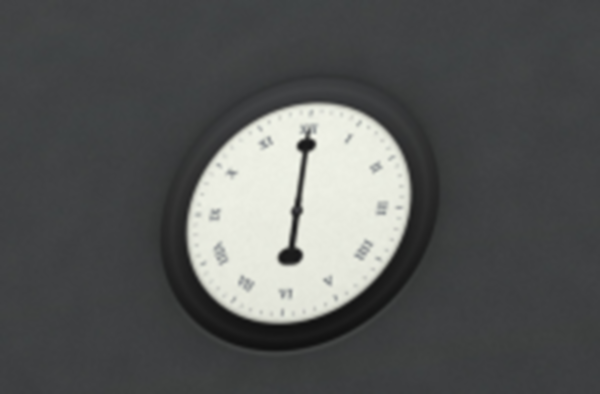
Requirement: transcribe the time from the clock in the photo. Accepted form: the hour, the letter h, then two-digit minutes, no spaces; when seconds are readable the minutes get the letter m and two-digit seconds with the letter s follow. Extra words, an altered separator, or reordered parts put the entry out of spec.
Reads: 6h00
